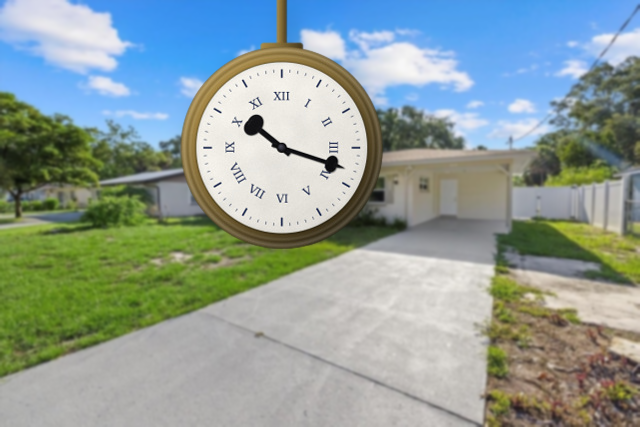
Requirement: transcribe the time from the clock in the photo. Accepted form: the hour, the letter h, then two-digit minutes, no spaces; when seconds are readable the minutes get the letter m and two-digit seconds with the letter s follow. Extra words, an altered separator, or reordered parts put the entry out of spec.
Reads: 10h18
